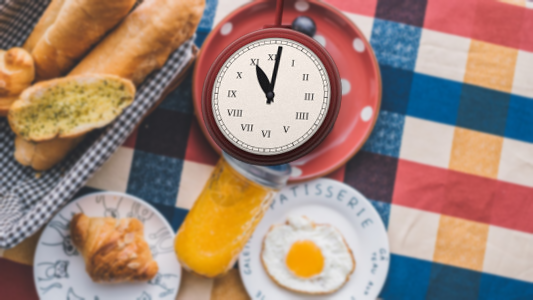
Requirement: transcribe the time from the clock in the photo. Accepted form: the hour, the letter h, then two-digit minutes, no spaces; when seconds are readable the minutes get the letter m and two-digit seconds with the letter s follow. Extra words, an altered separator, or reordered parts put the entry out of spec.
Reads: 11h01
